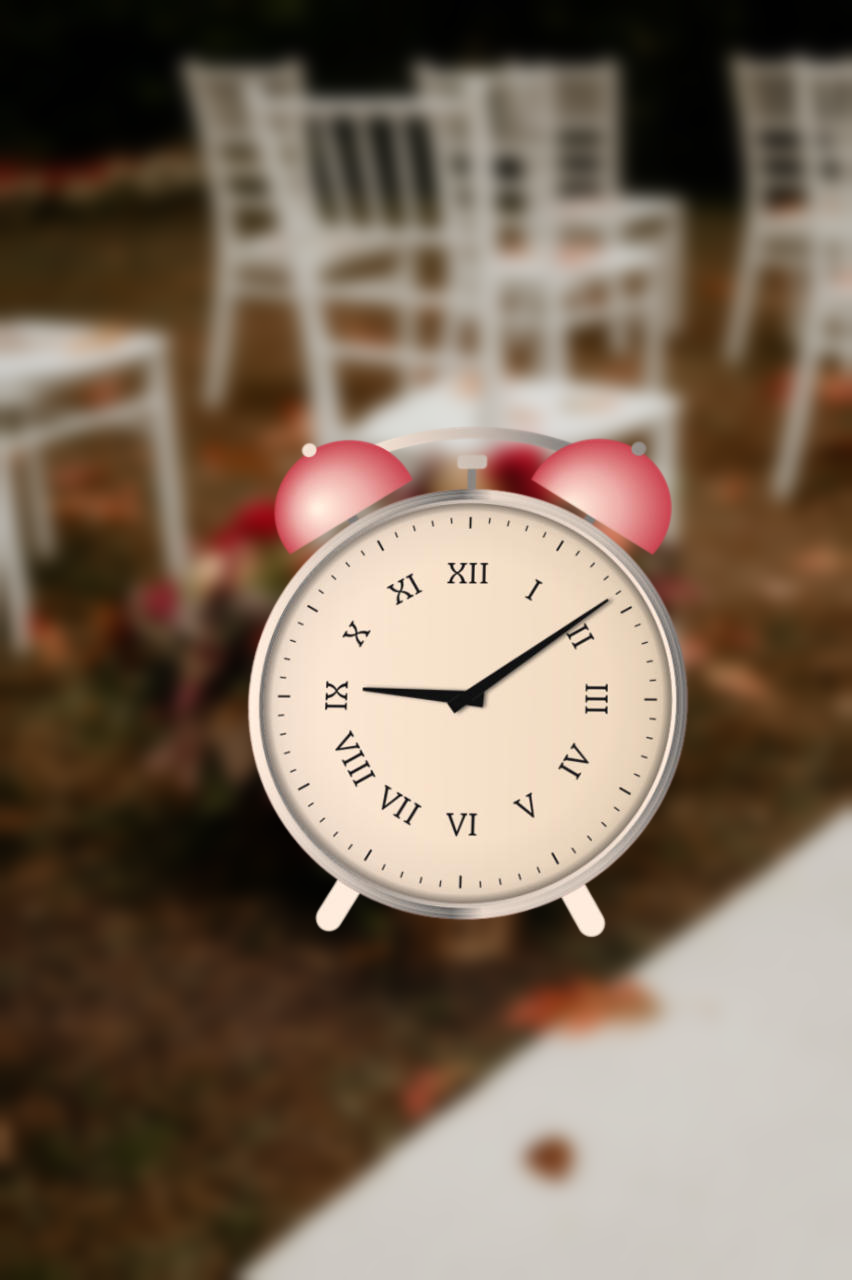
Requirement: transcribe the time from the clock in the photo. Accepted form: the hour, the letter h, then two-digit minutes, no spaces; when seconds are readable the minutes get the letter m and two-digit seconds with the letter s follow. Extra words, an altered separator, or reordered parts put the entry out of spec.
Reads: 9h09
